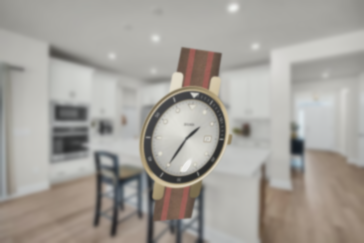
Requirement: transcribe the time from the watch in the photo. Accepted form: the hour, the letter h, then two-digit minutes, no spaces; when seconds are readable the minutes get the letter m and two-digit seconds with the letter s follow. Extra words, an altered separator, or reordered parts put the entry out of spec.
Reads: 1h35
